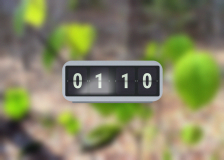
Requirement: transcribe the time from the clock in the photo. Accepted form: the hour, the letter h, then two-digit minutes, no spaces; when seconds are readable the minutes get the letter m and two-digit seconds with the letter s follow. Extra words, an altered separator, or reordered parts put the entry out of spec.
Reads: 1h10
